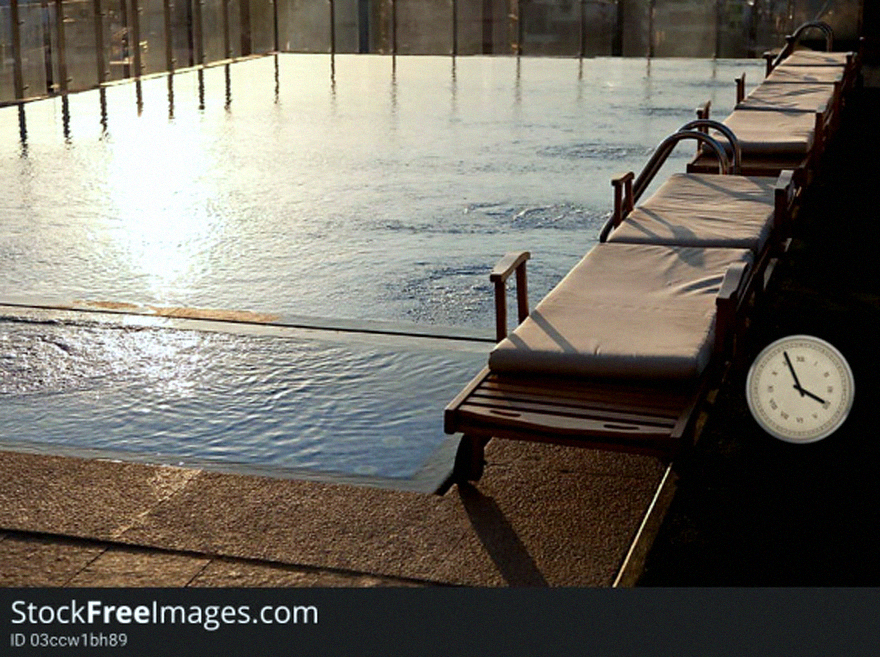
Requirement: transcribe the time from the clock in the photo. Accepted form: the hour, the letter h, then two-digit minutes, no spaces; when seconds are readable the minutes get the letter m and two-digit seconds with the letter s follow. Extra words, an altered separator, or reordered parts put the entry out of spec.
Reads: 3h56
